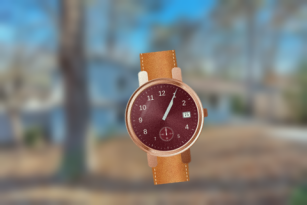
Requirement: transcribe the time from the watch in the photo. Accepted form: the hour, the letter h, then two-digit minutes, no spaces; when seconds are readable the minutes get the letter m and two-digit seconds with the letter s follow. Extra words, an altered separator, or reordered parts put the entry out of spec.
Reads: 1h05
